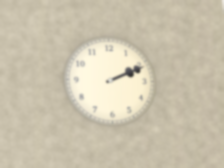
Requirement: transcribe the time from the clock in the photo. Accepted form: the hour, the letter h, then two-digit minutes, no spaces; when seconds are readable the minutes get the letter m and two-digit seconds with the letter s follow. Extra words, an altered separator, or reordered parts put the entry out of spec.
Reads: 2h11
